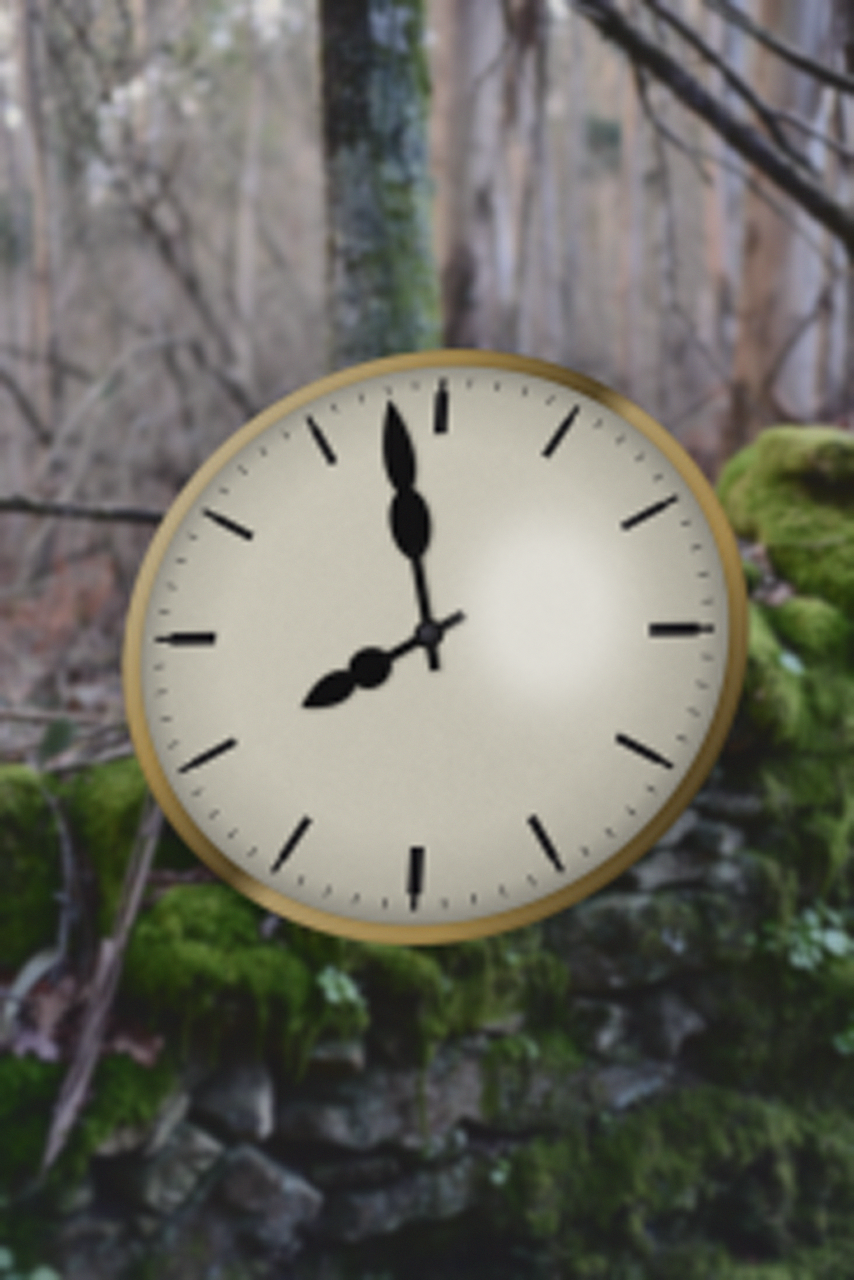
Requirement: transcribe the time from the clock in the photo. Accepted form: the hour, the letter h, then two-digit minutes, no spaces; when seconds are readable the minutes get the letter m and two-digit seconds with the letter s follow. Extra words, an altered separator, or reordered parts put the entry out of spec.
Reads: 7h58
